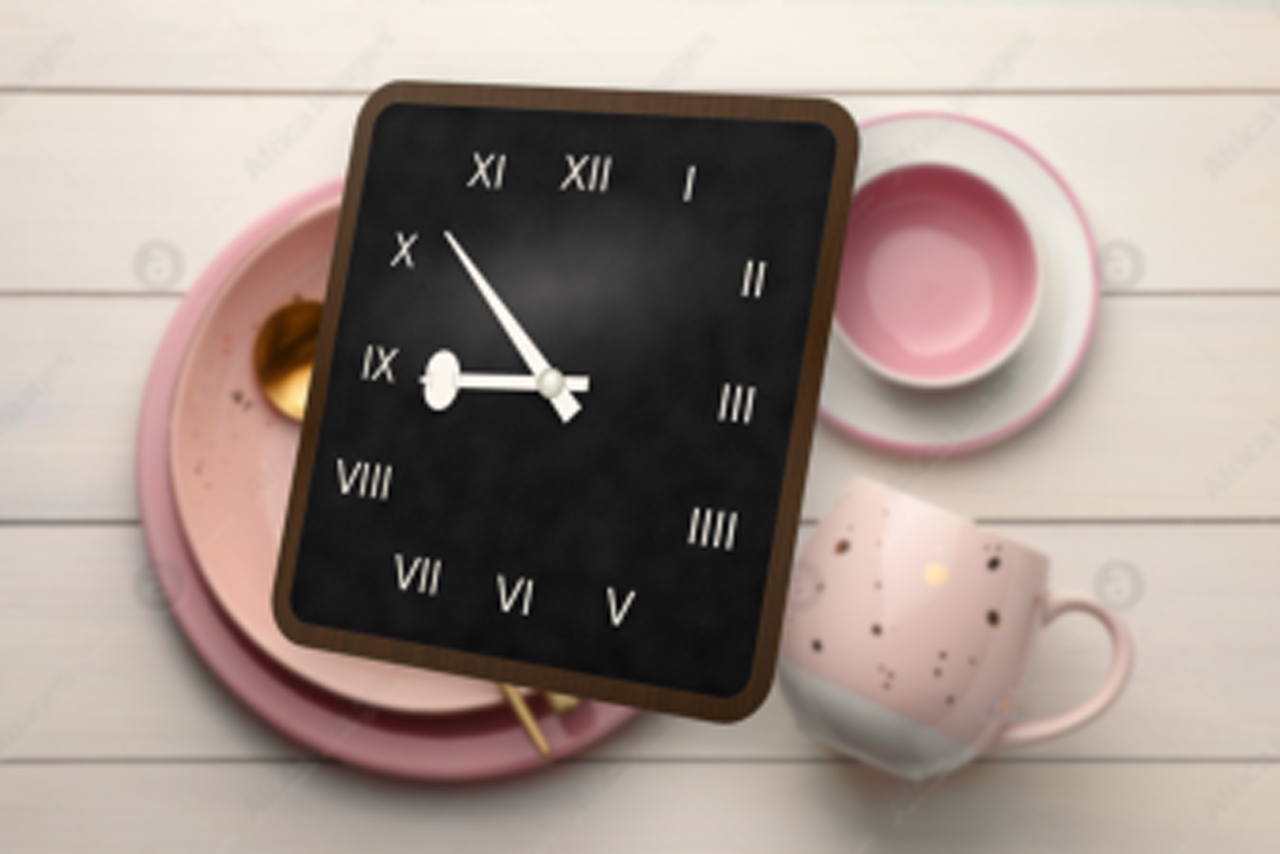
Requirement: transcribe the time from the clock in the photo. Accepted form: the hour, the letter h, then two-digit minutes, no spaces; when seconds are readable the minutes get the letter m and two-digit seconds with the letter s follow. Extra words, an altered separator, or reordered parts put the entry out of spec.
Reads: 8h52
